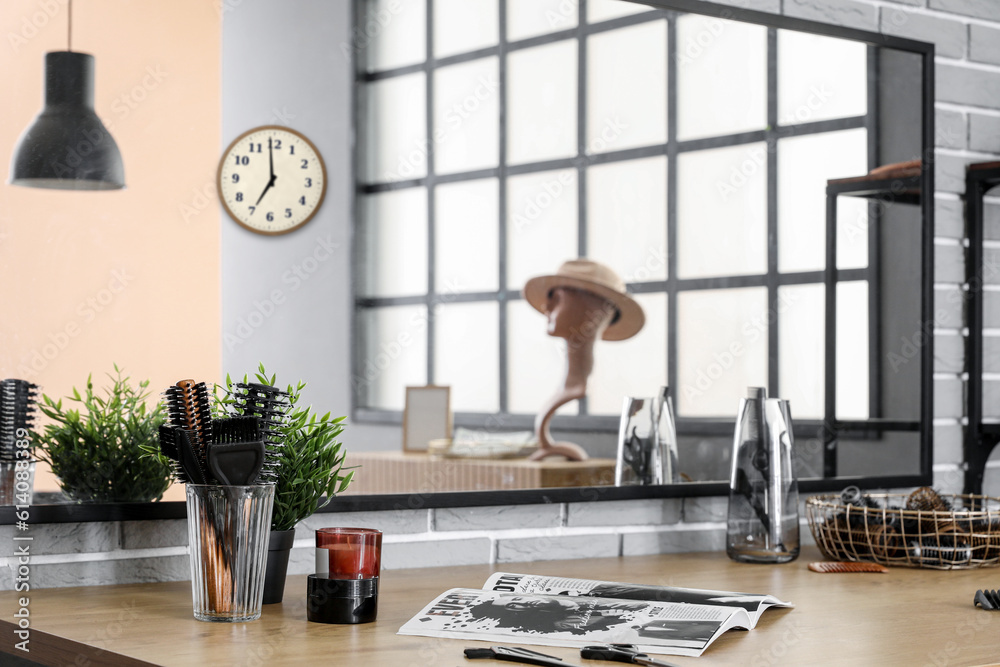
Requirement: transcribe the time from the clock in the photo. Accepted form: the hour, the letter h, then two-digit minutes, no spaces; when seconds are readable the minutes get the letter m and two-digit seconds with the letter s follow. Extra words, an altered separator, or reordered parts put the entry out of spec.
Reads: 6h59
